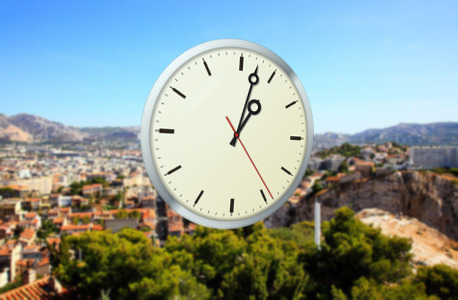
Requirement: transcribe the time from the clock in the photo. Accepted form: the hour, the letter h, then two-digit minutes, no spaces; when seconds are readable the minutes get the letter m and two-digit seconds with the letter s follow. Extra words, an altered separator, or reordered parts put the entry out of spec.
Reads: 1h02m24s
